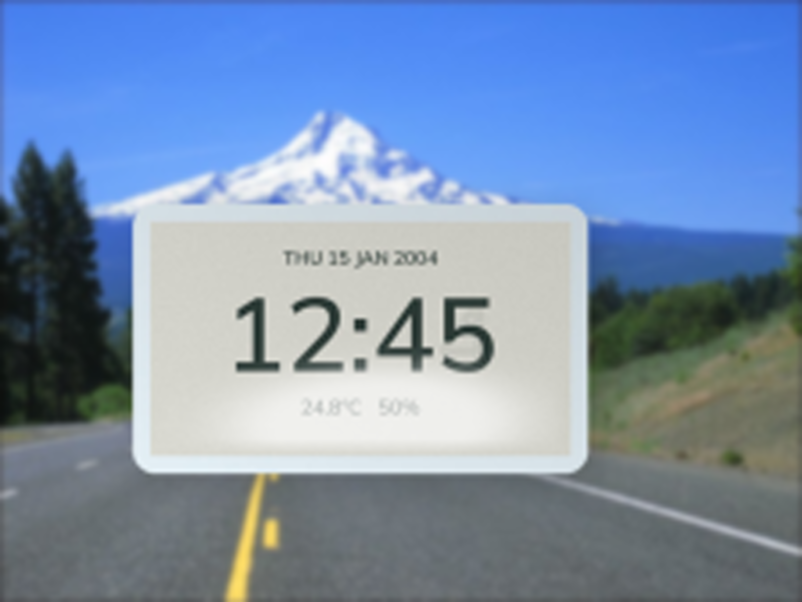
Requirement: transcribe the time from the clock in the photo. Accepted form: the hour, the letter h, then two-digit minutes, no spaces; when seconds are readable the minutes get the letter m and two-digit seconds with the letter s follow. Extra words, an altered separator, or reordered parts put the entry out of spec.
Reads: 12h45
